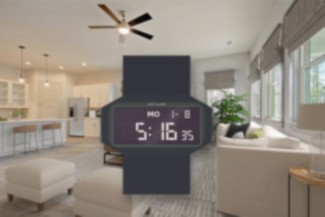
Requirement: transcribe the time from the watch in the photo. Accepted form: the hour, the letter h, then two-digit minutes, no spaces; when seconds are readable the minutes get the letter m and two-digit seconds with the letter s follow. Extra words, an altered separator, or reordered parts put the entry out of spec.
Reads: 5h16
